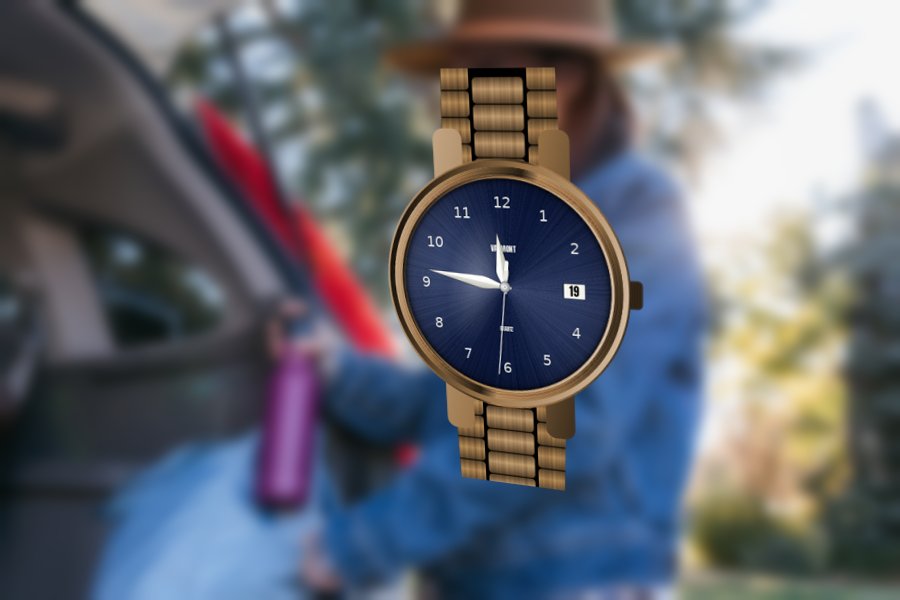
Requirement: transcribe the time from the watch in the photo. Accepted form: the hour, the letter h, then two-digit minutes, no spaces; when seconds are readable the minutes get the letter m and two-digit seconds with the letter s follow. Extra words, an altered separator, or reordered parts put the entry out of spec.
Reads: 11h46m31s
